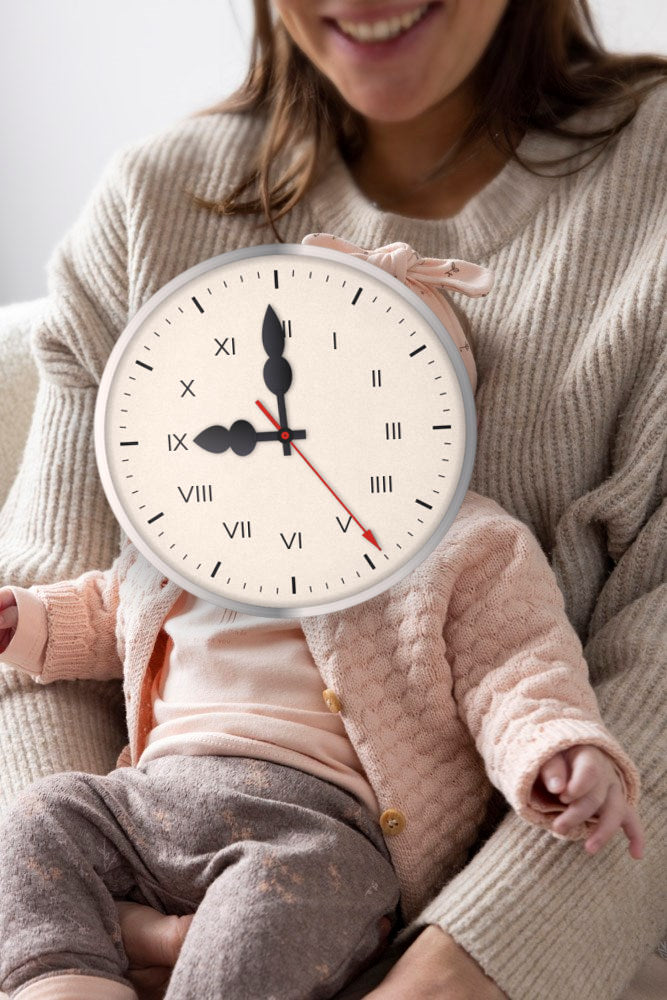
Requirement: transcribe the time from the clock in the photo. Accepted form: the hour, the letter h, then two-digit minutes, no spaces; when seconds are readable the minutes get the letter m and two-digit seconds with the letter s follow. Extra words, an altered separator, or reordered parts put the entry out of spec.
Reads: 8h59m24s
